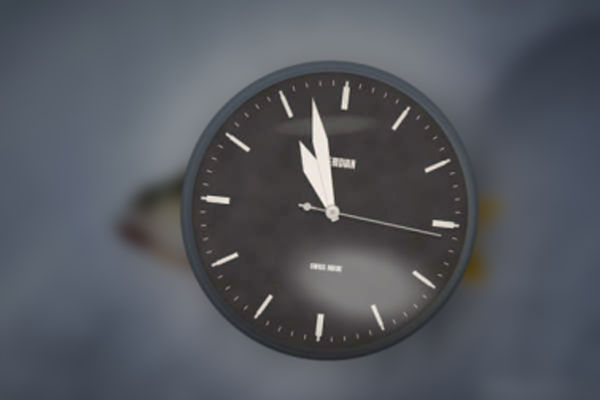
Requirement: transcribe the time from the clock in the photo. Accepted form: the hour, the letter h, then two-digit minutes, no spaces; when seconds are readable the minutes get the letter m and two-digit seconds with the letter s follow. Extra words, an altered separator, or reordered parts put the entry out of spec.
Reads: 10h57m16s
